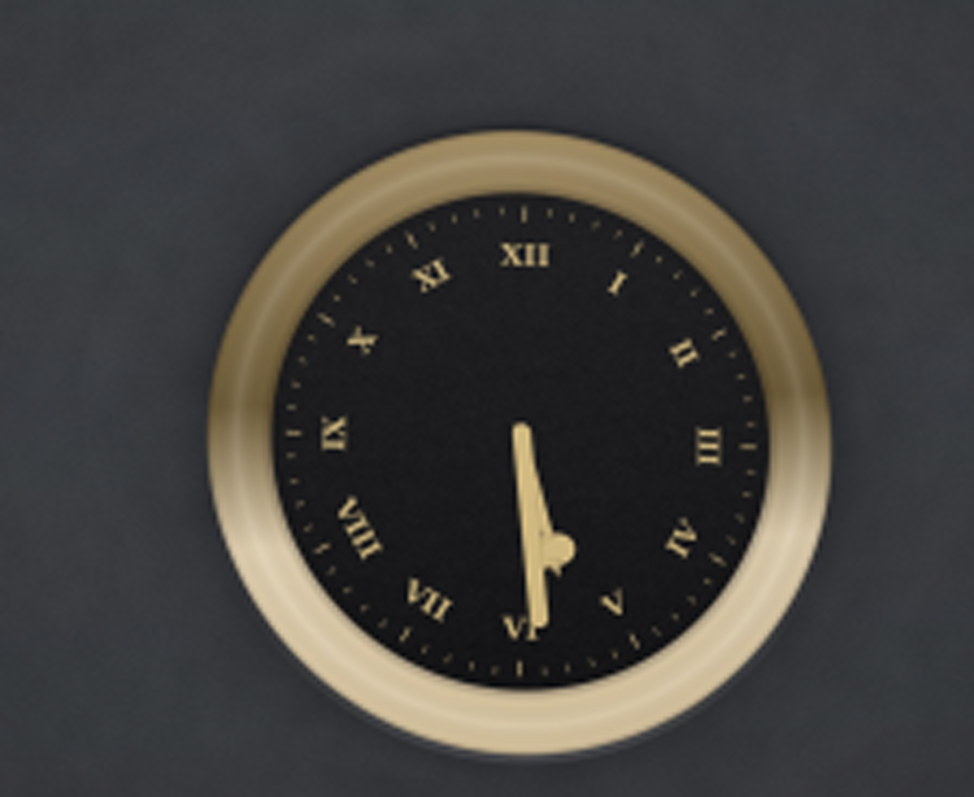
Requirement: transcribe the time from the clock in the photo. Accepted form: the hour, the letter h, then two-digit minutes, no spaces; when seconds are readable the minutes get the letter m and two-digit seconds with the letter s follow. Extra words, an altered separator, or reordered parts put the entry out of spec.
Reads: 5h29
